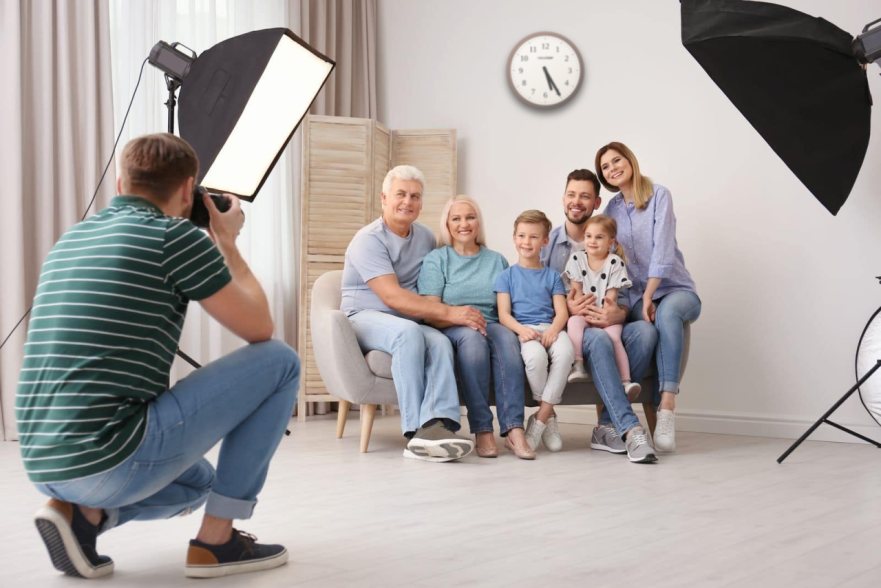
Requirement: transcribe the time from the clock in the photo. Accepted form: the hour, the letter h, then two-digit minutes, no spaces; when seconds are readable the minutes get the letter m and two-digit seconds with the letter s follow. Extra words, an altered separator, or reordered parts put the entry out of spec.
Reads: 5h25
